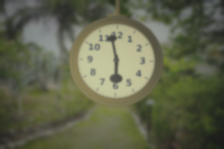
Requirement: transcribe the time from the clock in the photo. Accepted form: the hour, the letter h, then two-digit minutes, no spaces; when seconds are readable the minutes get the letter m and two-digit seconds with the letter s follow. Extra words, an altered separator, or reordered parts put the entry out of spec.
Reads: 5h58
